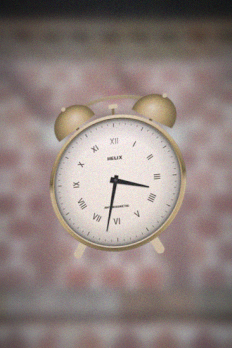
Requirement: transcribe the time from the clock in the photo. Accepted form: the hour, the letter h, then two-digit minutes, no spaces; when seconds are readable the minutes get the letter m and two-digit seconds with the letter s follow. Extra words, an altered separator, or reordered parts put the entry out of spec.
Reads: 3h32
